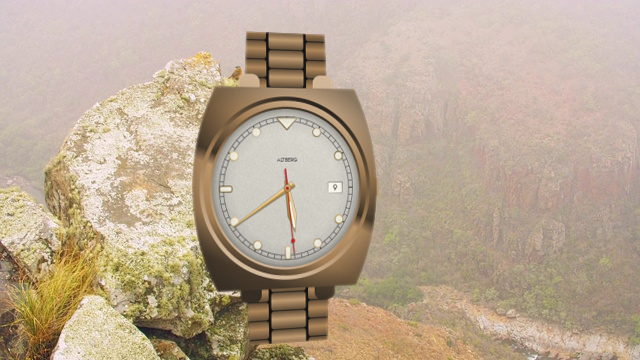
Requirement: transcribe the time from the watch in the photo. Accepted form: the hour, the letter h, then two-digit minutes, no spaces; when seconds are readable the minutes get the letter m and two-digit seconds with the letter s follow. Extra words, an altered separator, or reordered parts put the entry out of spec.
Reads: 5h39m29s
